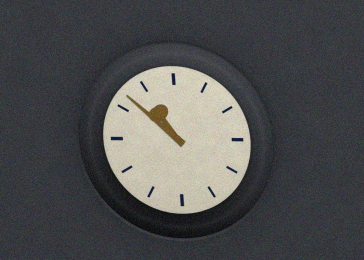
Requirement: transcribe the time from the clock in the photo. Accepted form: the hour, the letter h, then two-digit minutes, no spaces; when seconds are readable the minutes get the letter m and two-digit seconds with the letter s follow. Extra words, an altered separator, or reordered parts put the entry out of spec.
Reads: 10h52
